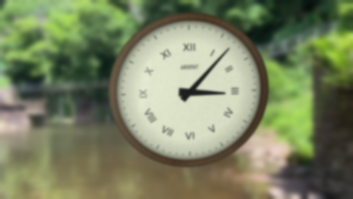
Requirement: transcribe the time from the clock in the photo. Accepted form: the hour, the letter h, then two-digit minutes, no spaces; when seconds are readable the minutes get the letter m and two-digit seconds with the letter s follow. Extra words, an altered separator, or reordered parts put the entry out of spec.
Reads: 3h07
